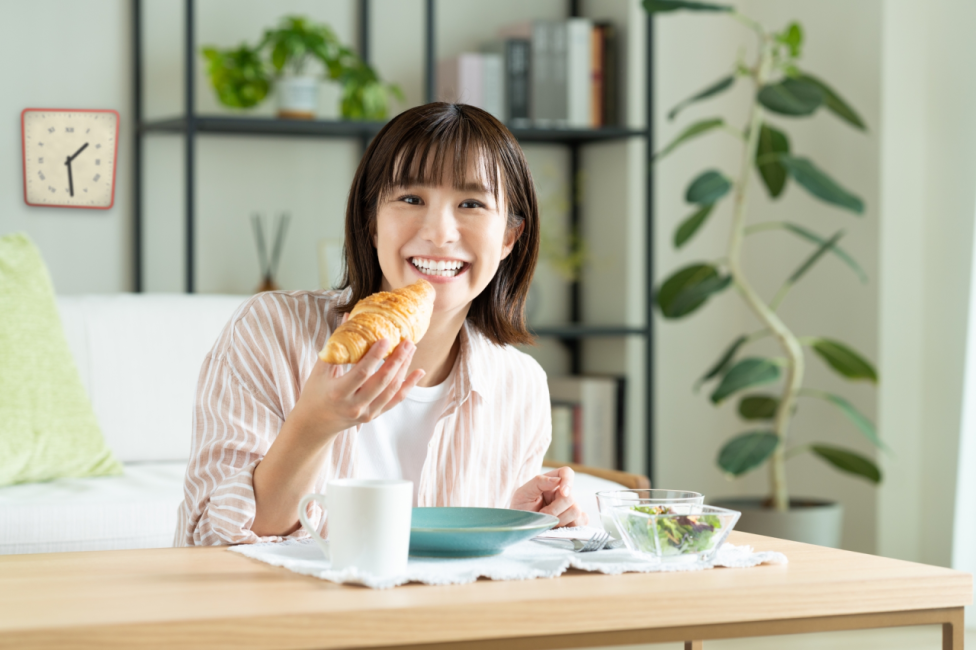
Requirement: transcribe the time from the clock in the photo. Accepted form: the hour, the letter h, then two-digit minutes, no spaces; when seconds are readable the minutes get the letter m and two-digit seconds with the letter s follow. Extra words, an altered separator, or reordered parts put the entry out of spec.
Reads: 1h29
